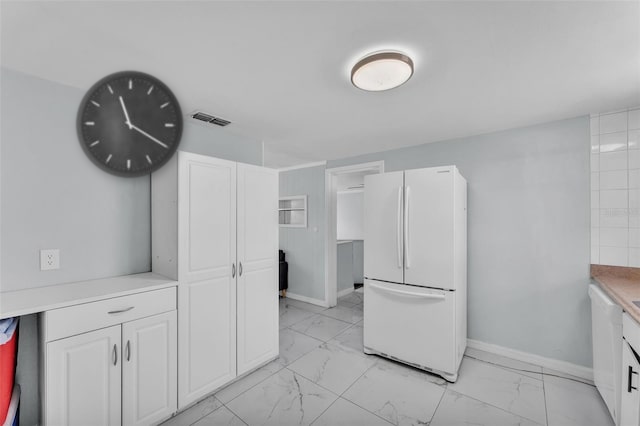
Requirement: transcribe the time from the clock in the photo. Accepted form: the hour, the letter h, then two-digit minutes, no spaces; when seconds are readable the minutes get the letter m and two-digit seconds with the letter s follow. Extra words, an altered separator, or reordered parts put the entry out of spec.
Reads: 11h20
